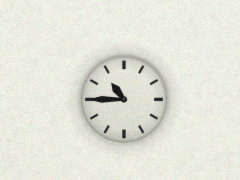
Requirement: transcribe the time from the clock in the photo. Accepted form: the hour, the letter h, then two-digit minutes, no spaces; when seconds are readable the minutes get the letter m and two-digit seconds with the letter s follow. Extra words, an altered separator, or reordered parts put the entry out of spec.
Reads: 10h45
